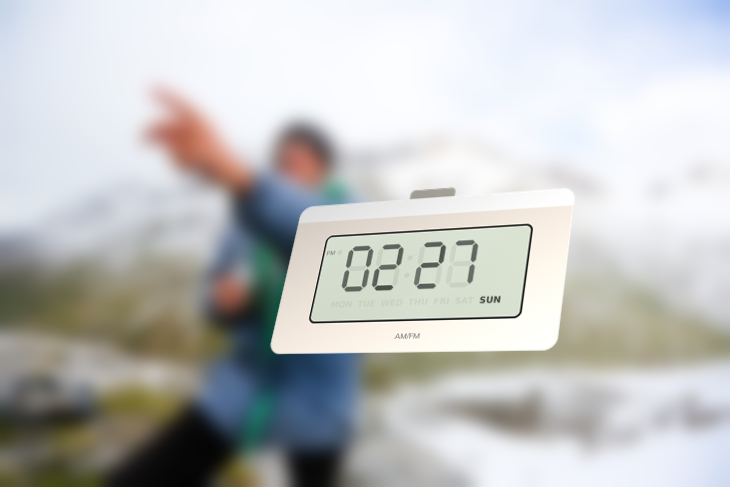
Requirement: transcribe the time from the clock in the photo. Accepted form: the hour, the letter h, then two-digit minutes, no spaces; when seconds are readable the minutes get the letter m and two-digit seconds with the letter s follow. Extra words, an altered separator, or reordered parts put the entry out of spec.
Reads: 2h27
